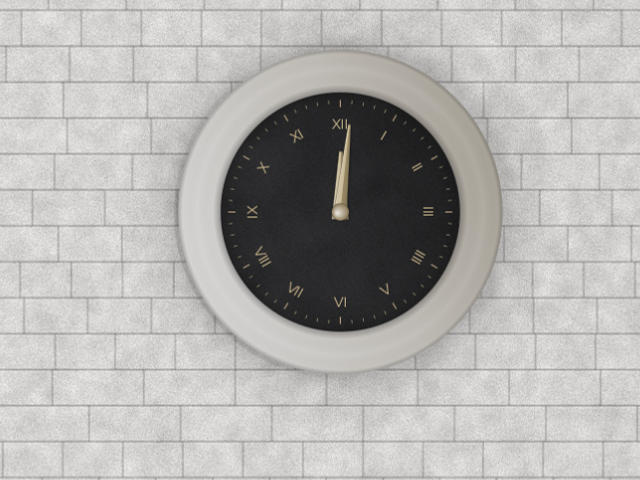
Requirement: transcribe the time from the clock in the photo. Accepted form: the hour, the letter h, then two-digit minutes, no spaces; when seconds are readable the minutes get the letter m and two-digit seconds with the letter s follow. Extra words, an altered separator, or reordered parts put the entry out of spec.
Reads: 12h01
